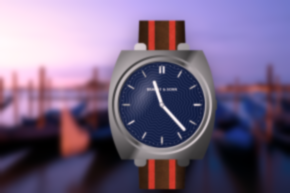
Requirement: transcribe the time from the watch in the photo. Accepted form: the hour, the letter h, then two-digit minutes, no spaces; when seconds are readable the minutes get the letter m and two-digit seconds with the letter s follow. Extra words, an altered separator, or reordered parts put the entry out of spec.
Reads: 11h23
